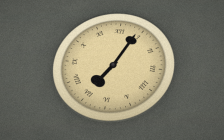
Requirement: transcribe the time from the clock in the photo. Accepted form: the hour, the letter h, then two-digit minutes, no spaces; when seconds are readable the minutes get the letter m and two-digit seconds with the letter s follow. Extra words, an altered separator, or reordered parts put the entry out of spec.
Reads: 7h04
